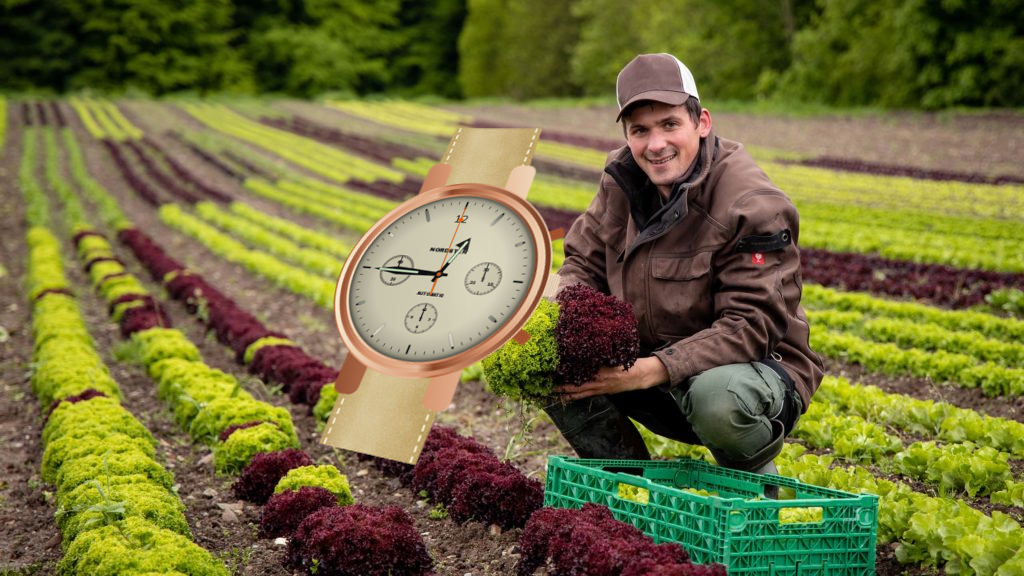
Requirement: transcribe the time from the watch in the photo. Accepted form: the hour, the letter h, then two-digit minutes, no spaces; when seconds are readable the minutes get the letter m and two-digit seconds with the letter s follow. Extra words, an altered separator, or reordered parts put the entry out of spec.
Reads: 12h45
